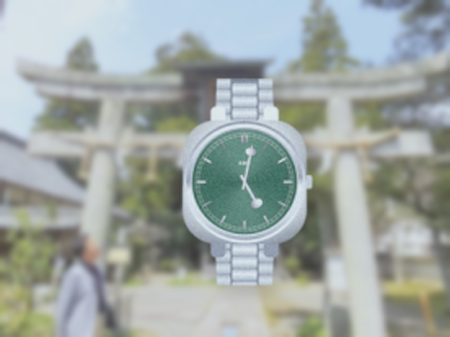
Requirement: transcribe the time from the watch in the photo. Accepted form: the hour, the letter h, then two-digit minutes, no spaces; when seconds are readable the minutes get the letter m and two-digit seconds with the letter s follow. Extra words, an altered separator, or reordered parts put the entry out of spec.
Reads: 5h02
